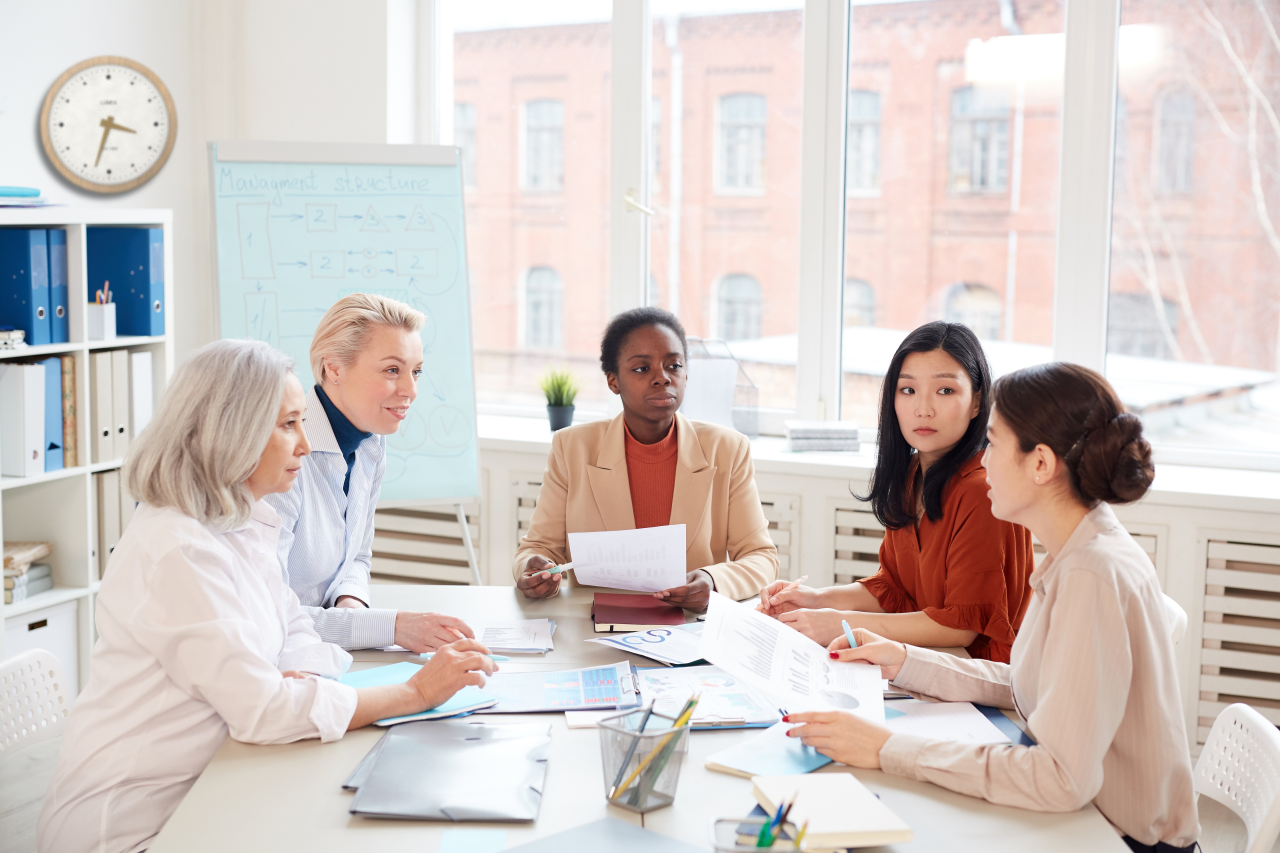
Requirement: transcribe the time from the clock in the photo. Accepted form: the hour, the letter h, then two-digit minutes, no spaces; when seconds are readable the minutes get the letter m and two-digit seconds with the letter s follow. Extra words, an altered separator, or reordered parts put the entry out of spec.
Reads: 3h33
